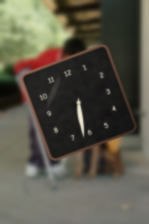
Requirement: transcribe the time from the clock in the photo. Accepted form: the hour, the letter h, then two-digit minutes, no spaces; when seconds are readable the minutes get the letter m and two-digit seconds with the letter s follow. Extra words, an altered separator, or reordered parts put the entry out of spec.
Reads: 6h32
